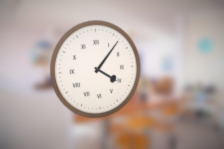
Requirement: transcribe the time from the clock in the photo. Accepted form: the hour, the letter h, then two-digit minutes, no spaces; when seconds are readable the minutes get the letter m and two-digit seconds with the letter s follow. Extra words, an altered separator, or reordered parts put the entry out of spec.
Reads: 4h07
